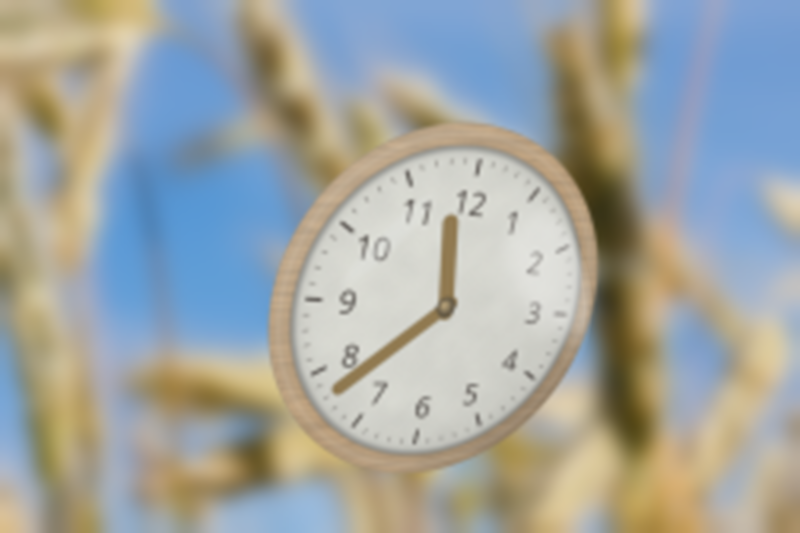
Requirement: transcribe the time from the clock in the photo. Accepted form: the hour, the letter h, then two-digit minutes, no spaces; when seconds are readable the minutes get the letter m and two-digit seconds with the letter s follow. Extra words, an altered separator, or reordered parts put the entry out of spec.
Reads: 11h38
